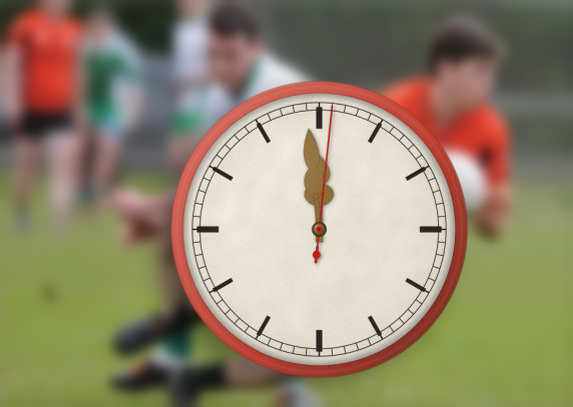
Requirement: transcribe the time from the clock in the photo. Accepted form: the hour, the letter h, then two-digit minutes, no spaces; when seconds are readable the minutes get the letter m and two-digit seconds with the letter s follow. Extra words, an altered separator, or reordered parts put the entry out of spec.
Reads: 11h59m01s
